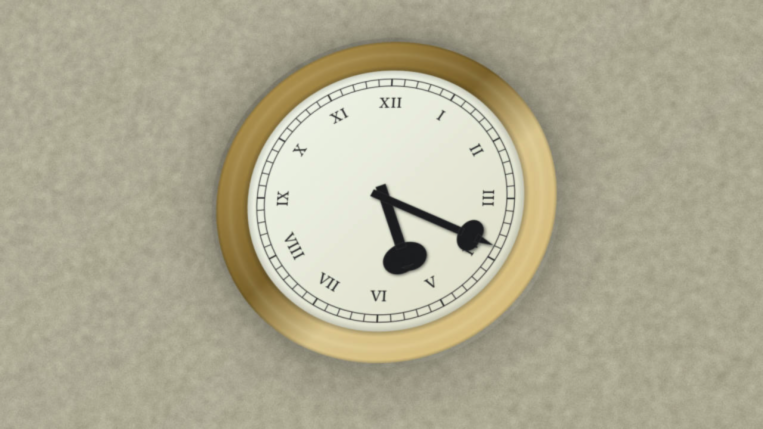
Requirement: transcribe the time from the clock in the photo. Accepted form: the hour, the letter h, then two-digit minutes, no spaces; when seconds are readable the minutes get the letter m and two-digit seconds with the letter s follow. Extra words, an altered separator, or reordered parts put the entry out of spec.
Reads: 5h19
